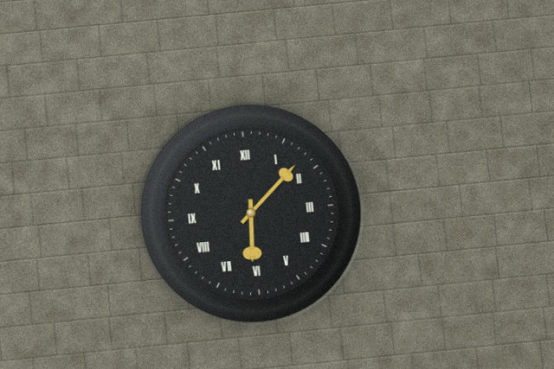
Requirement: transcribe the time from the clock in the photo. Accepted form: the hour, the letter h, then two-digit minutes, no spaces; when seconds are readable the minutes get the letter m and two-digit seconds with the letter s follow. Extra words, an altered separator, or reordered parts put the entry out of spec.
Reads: 6h08
